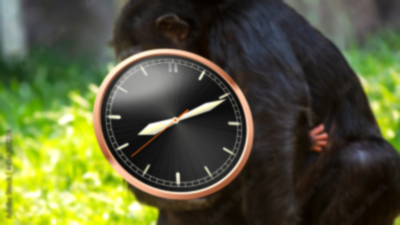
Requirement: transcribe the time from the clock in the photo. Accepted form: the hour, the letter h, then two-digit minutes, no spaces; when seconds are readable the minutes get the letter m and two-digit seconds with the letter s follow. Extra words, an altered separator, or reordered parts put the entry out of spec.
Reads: 8h10m38s
